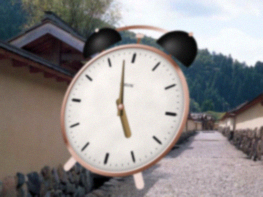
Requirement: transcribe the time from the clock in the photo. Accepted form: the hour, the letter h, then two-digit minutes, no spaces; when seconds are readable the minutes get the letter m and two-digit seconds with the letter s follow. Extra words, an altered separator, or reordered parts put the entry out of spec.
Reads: 4h58
